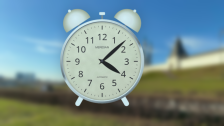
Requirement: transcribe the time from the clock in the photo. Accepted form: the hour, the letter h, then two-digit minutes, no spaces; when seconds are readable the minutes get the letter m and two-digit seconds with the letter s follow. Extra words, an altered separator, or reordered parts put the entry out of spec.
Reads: 4h08
